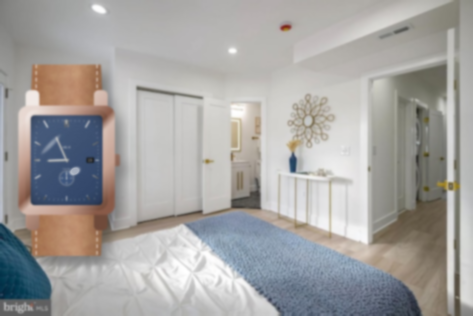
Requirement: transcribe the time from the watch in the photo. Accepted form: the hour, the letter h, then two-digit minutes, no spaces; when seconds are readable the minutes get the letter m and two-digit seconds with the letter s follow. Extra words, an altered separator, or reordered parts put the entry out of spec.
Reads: 8h56
